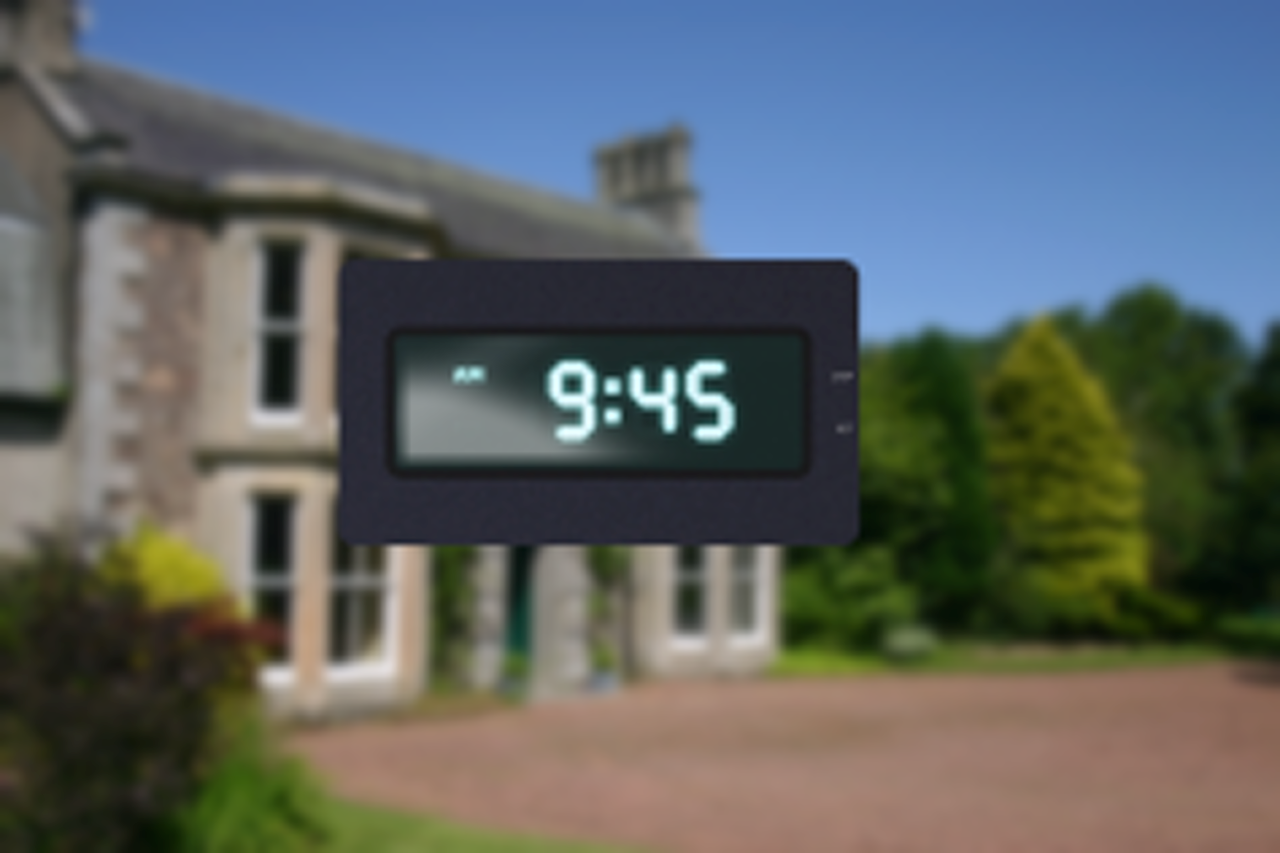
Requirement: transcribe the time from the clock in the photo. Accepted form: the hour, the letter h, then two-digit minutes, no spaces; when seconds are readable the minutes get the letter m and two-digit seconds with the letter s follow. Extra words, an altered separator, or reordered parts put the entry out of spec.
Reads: 9h45
